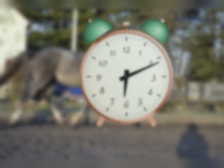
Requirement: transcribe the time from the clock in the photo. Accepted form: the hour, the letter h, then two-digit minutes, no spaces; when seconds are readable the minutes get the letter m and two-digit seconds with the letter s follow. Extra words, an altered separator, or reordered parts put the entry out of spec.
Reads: 6h11
